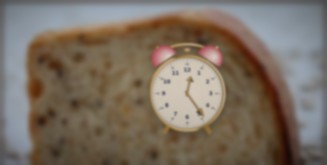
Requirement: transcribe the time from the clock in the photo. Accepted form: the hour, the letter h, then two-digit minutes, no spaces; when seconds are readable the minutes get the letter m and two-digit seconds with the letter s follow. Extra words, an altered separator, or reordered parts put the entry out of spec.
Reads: 12h24
